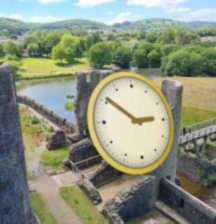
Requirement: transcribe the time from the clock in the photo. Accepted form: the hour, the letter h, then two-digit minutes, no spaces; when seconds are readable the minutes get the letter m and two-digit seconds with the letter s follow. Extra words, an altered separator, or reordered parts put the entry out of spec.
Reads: 2h51
